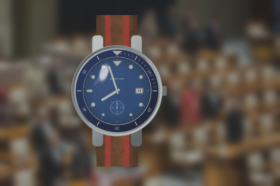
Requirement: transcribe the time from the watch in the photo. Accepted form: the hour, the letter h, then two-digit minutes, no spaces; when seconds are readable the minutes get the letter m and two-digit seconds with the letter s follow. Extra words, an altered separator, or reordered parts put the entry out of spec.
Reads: 7h57
